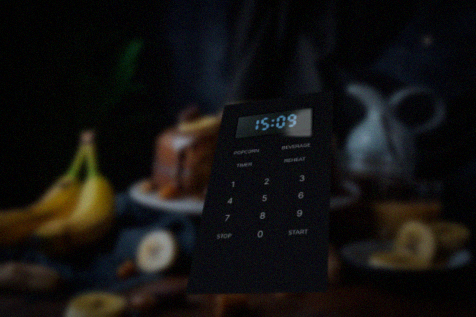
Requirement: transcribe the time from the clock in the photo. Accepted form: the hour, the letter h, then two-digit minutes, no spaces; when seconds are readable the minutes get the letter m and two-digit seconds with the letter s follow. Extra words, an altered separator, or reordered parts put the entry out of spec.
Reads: 15h09
